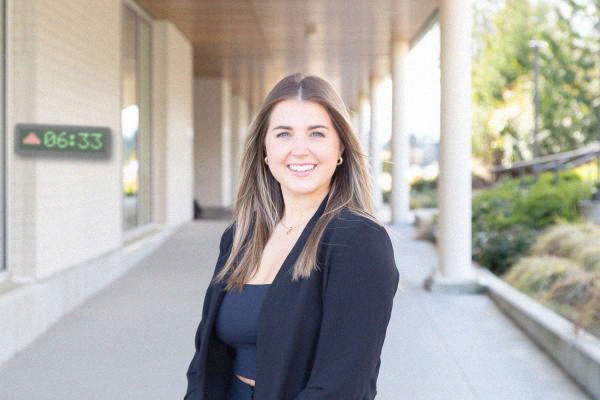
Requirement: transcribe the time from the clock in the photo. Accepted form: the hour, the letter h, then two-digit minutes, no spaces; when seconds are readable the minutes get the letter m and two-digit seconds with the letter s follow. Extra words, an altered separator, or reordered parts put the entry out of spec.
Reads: 6h33
